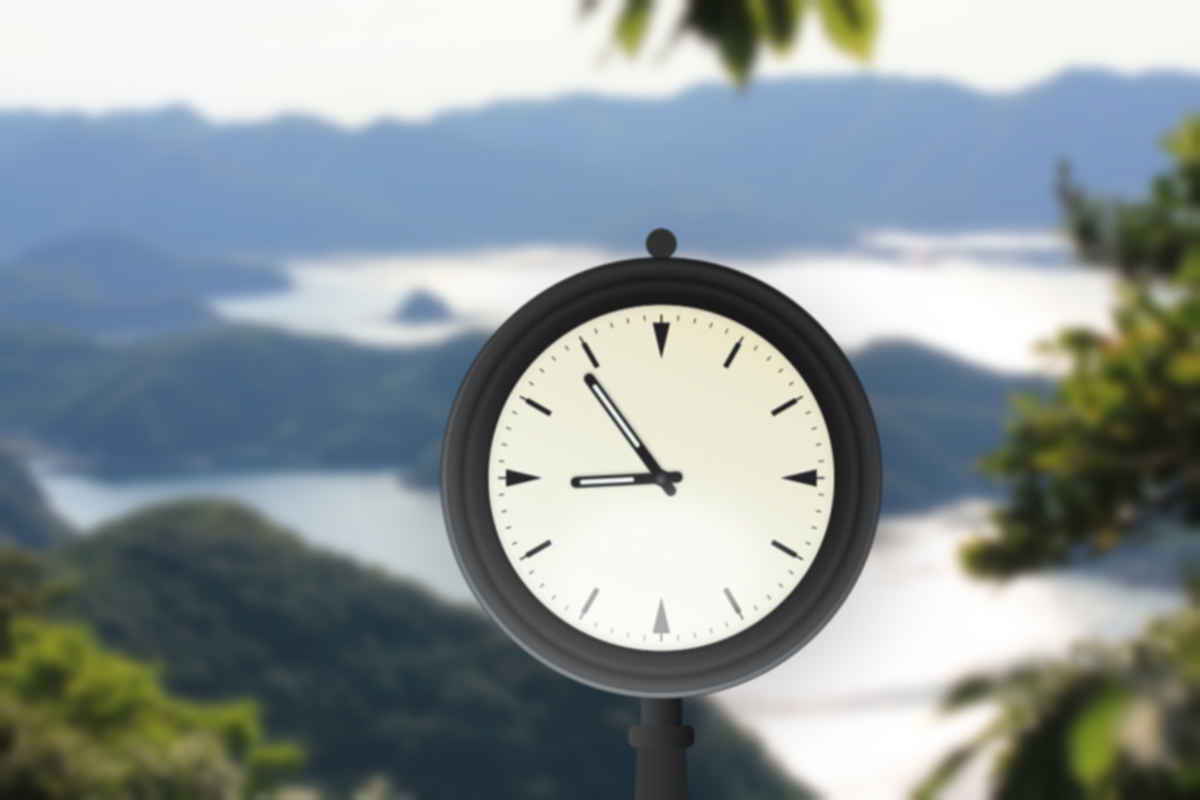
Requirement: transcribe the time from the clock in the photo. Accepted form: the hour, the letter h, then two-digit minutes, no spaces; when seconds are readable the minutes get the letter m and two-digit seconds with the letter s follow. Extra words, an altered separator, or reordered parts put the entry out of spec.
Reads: 8h54
